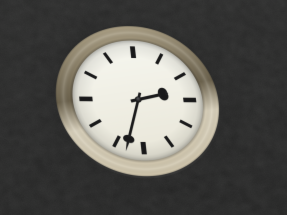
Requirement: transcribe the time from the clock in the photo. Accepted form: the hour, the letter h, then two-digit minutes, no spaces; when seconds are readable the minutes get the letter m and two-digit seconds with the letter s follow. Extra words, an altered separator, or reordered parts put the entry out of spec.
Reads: 2h33
